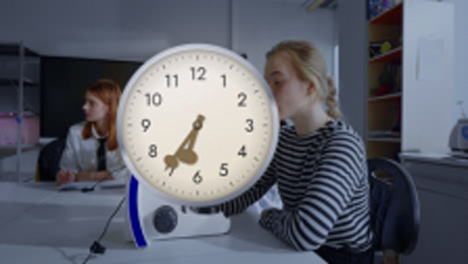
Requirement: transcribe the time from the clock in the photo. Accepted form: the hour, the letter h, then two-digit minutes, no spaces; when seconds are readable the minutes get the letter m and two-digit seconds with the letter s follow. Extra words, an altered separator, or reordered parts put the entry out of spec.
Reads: 6h36
